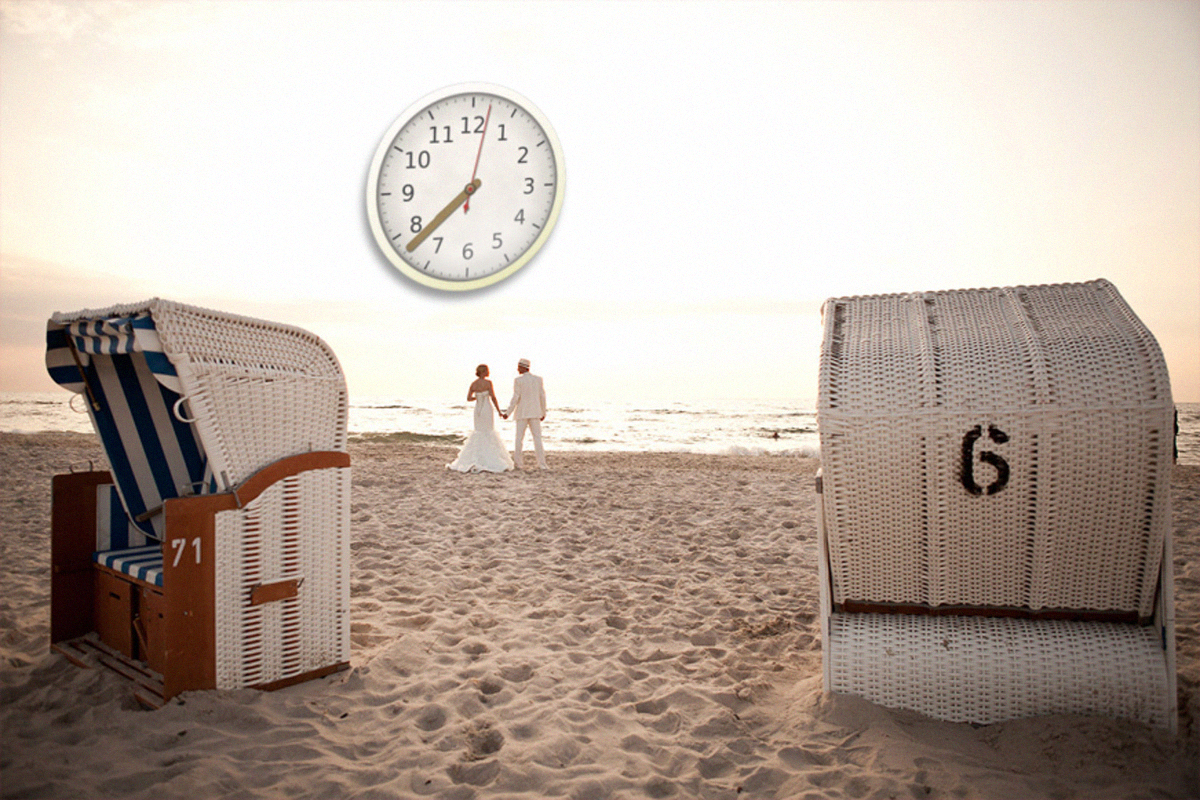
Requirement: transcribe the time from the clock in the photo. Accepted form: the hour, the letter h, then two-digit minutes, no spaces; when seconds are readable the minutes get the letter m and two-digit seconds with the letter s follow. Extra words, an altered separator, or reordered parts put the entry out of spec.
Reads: 7h38m02s
